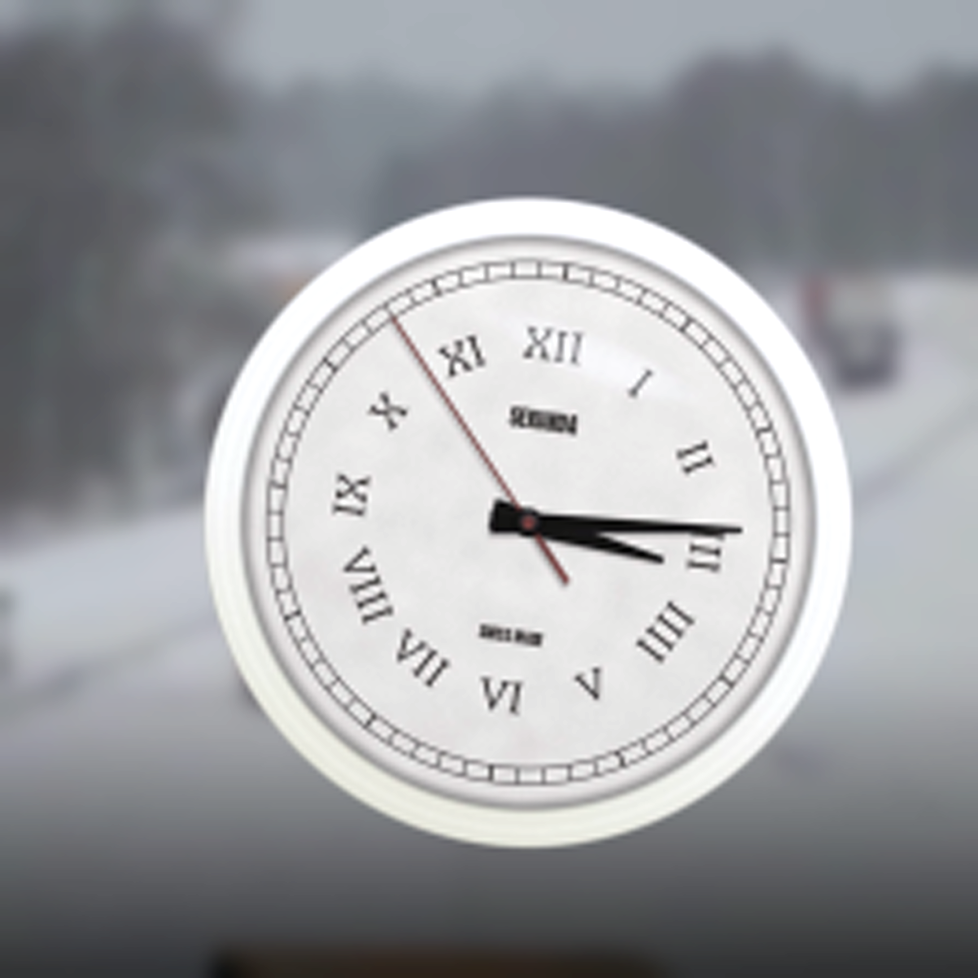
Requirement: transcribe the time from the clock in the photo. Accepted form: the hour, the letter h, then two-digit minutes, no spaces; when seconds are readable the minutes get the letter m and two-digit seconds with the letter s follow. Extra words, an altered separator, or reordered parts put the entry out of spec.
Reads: 3h13m53s
